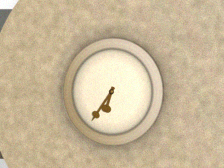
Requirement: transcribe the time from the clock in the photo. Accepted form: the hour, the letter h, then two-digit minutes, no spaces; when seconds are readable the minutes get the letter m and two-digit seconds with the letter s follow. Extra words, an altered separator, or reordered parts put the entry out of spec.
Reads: 6h36
